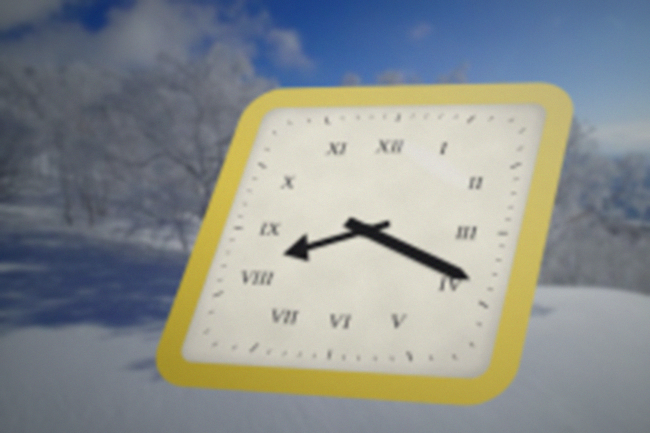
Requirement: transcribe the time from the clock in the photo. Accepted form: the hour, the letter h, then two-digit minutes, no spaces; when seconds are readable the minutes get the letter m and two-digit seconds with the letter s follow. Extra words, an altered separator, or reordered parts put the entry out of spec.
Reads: 8h19
